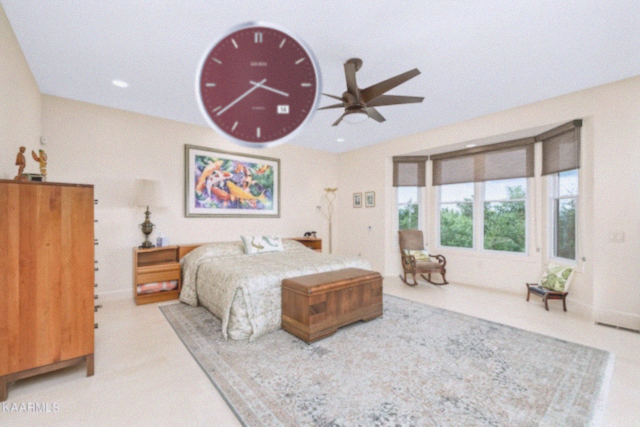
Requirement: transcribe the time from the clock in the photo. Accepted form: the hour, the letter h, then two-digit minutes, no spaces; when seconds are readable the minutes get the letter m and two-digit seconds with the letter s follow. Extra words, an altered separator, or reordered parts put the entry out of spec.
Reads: 3h39
